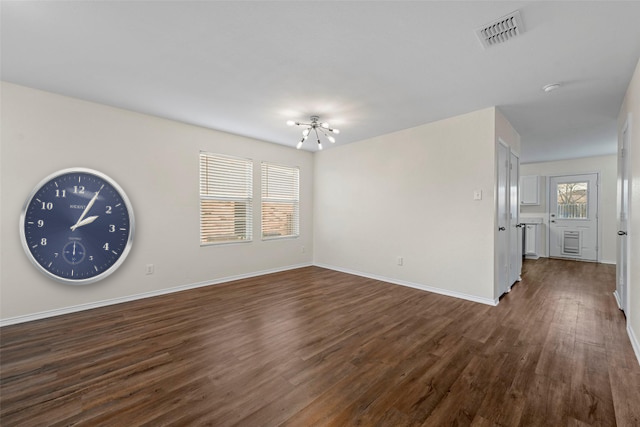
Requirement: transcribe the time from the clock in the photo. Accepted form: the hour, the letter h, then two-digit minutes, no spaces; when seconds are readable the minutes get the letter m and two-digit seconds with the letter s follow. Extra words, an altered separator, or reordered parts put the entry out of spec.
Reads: 2h05
